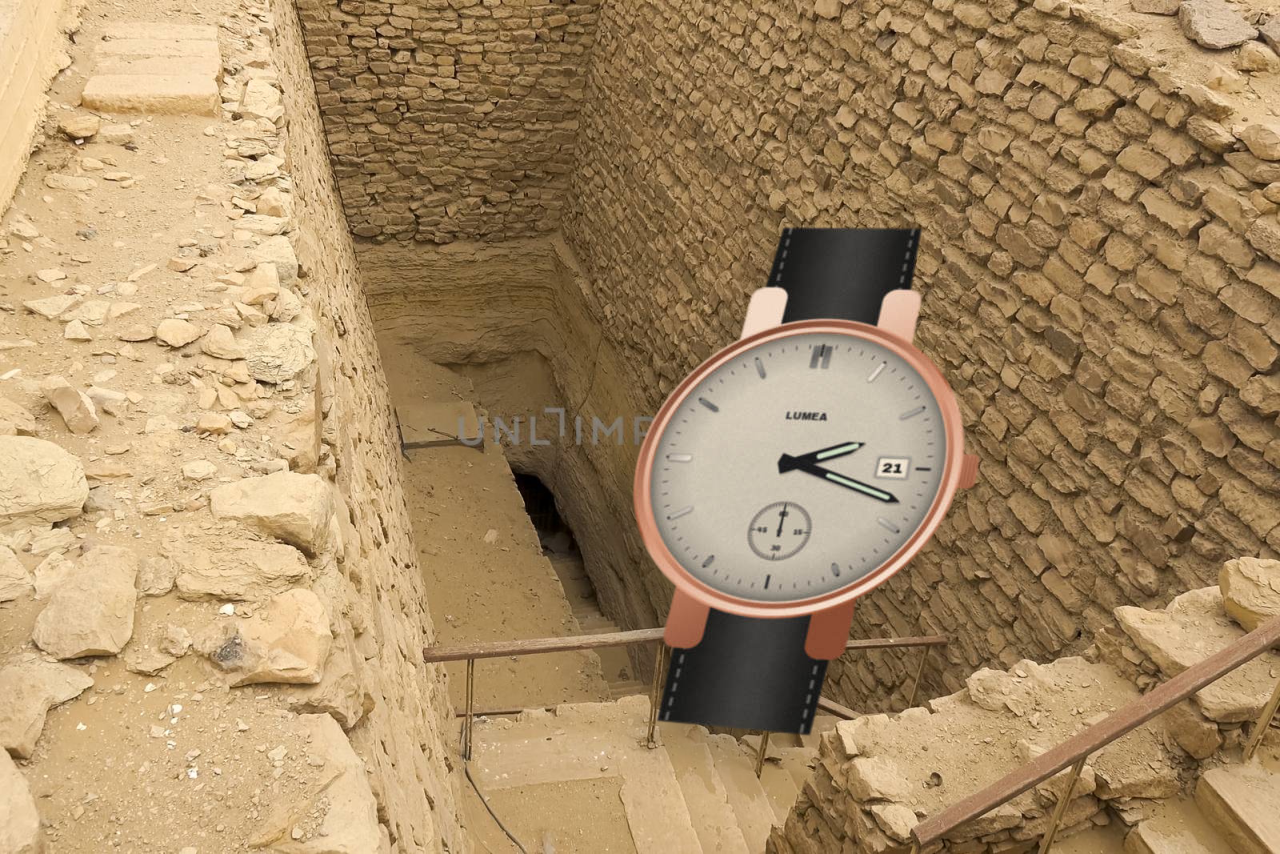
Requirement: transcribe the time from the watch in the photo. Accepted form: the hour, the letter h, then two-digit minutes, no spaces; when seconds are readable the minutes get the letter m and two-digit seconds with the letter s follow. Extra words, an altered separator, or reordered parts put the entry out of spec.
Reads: 2h18
